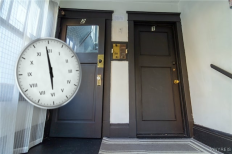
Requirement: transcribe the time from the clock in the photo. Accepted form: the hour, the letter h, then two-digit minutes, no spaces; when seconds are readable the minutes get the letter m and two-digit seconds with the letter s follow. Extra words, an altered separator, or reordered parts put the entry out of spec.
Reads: 5h59
